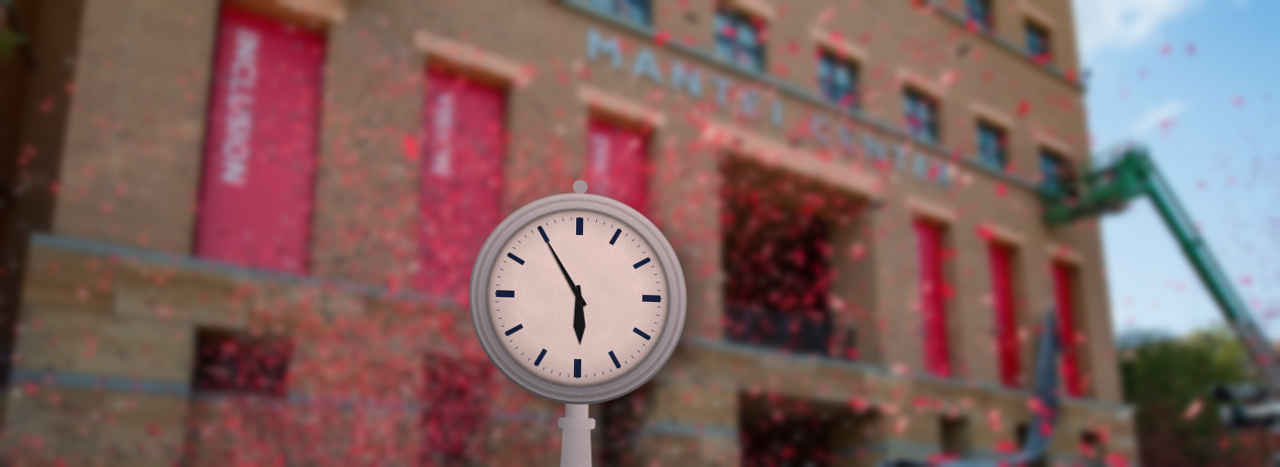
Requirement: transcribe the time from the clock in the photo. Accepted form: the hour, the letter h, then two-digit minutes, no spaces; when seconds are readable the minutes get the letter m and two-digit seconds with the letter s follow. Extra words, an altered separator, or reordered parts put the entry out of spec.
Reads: 5h55
